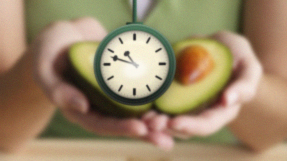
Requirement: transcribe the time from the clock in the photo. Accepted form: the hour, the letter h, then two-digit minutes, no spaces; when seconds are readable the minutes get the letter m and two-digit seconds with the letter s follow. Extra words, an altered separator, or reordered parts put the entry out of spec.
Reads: 10h48
